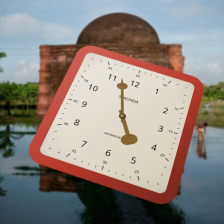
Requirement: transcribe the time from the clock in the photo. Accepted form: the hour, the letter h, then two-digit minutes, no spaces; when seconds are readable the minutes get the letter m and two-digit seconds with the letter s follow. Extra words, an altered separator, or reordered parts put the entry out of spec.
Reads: 4h57
